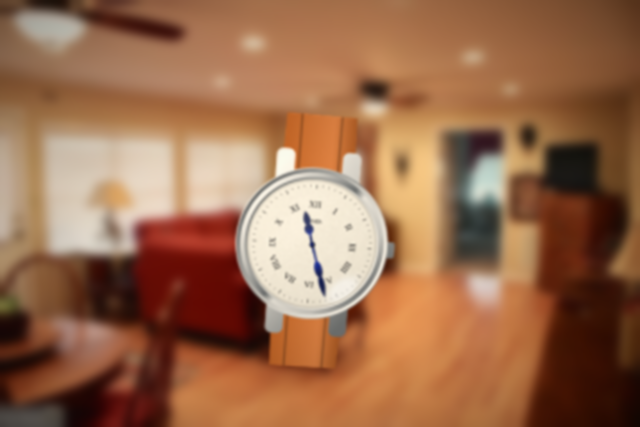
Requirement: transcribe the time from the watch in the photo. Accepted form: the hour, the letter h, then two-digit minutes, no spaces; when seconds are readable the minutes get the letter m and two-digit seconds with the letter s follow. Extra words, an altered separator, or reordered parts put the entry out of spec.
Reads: 11h27
